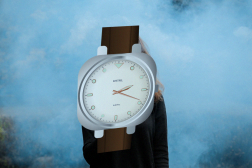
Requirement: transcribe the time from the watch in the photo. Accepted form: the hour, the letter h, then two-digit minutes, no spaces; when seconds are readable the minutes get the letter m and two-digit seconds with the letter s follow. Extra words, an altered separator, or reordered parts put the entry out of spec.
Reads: 2h19
